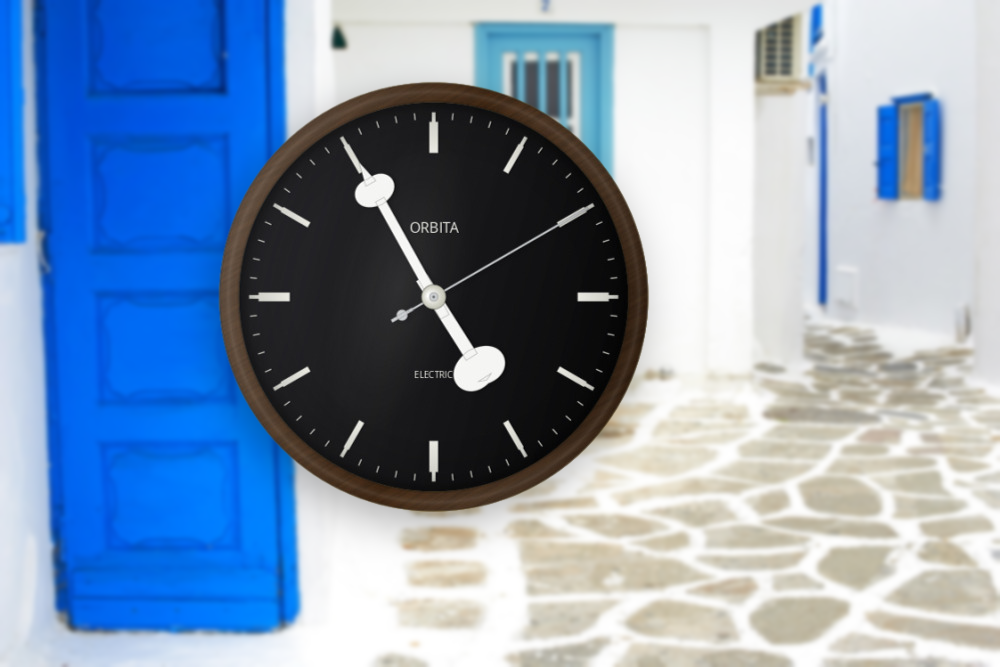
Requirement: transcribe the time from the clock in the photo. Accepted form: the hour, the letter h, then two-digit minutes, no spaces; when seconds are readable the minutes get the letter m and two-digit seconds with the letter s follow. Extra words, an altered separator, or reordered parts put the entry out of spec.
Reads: 4h55m10s
